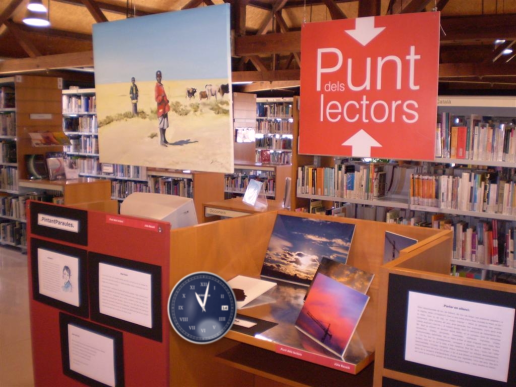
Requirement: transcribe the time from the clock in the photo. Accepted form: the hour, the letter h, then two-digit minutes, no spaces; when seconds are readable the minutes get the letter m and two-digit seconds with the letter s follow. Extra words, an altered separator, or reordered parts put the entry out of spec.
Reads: 11h02
